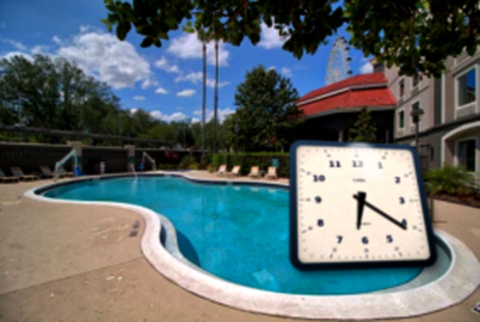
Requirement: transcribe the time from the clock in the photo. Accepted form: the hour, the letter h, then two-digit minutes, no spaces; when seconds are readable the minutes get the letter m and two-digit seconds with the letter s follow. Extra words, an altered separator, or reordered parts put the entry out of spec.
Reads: 6h21
